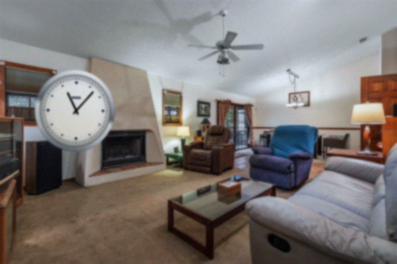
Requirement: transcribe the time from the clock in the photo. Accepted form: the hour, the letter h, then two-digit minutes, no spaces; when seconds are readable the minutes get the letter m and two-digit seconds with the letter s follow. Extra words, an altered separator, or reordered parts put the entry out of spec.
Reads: 11h07
